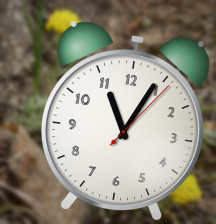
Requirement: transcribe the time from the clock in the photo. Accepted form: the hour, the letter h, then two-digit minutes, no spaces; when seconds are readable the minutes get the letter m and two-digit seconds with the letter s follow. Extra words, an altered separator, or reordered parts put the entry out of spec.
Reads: 11h04m06s
